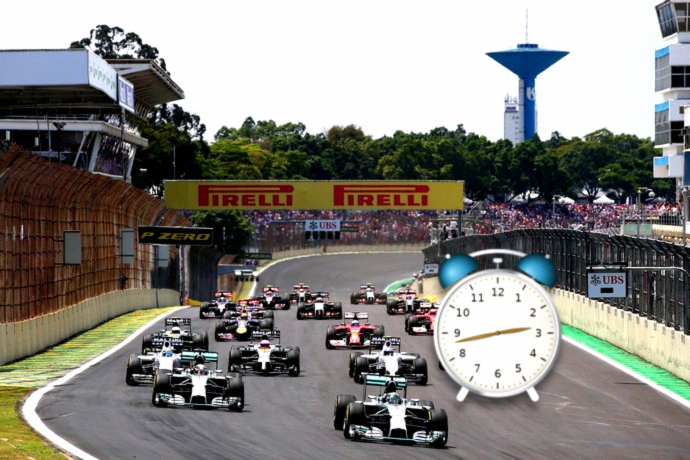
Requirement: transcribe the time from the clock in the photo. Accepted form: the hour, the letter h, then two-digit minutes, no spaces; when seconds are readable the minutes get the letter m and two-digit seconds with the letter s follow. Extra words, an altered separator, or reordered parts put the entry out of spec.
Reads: 2h43
